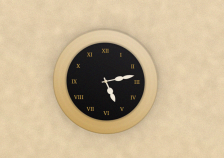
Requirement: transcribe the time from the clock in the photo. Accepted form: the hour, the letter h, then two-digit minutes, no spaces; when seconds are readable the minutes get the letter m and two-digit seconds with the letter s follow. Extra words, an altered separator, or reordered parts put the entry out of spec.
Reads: 5h13
